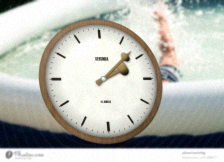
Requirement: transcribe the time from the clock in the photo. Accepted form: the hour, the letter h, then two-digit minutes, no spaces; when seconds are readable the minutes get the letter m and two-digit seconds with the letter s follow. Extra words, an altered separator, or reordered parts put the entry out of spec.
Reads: 2h08
